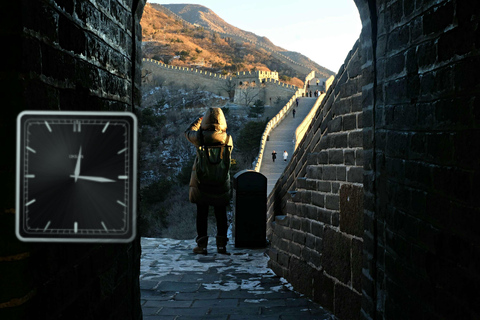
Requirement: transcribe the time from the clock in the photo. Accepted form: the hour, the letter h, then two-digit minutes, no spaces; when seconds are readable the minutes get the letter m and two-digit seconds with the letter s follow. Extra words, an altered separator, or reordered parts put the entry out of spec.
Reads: 12h16
